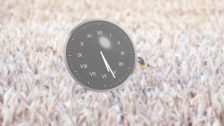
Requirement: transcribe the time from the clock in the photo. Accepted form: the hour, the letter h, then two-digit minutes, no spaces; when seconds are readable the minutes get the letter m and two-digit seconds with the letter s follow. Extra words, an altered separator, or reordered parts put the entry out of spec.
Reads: 5h26
